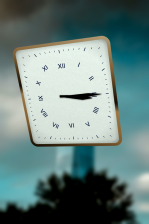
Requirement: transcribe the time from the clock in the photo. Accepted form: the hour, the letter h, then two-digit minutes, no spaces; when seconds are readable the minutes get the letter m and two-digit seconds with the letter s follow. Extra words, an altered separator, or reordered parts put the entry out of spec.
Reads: 3h15
